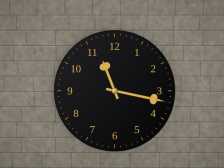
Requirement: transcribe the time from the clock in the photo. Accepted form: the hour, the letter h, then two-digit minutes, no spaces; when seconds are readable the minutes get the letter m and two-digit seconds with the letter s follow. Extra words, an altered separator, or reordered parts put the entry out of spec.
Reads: 11h17
